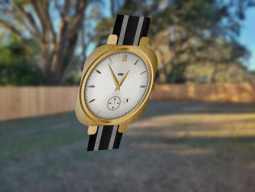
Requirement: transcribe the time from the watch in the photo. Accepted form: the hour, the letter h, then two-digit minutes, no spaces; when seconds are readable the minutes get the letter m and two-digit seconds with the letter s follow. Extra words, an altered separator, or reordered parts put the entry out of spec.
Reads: 12h54
